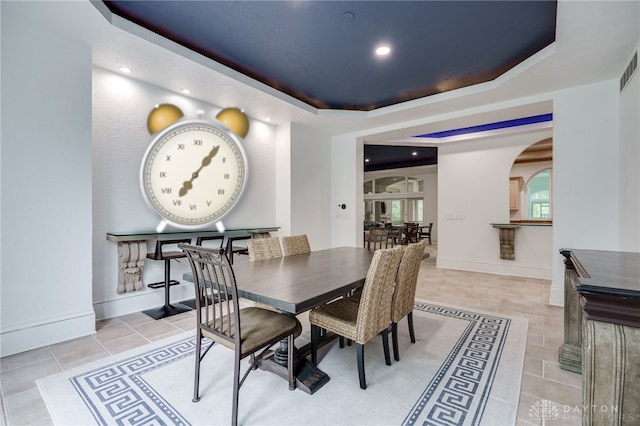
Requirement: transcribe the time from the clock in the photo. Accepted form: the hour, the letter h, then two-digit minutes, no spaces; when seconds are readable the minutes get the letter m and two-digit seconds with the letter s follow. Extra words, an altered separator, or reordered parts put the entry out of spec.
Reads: 7h06
